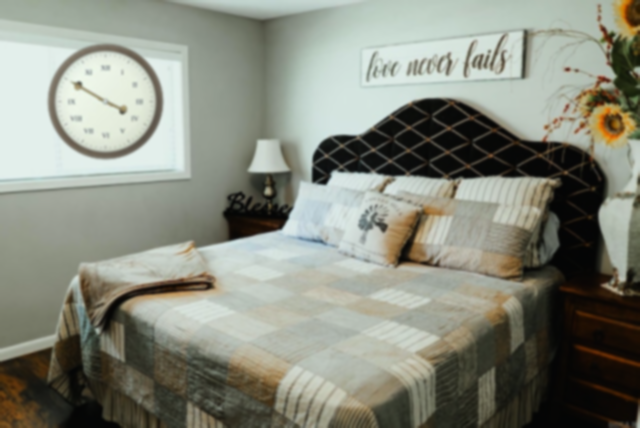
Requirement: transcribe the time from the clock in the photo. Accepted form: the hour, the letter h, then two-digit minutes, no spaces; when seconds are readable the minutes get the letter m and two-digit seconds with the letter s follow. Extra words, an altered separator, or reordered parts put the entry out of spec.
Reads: 3h50
